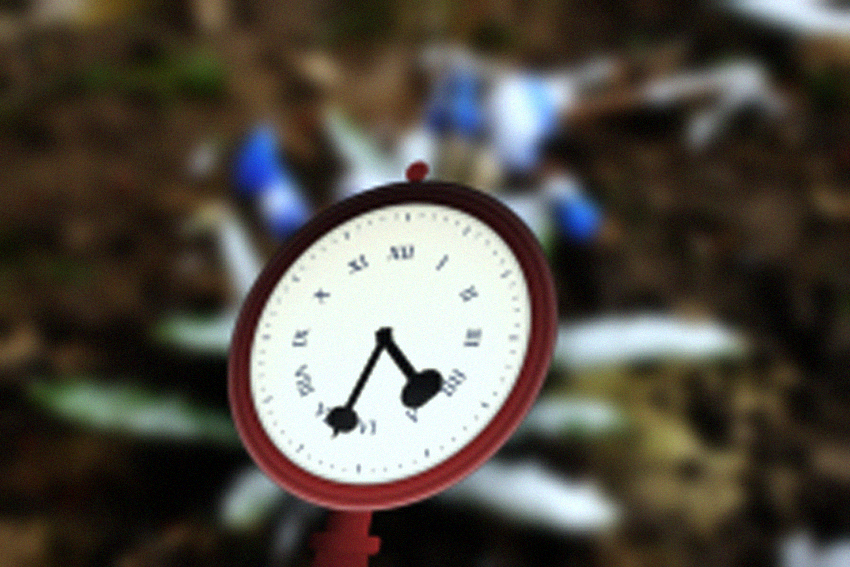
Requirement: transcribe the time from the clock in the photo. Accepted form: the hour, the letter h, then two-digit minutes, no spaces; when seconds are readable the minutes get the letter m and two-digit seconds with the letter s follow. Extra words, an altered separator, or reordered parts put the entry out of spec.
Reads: 4h33
